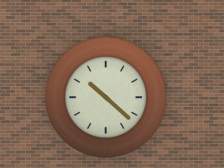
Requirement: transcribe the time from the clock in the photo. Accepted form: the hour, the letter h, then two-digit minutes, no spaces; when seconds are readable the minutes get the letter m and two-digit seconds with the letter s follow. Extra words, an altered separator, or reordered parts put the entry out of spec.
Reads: 10h22
